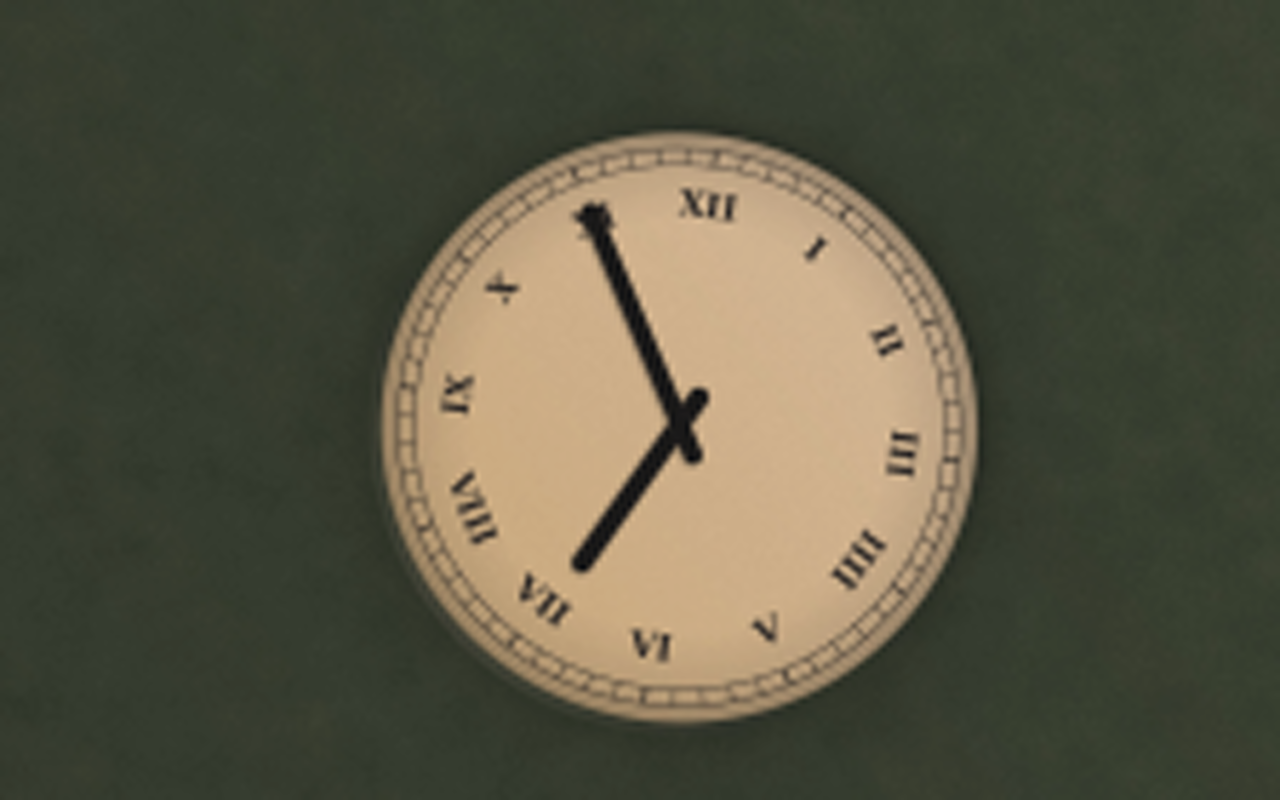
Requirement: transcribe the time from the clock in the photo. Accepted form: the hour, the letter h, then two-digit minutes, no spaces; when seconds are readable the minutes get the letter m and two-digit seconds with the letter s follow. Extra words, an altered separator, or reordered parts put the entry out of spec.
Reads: 6h55
